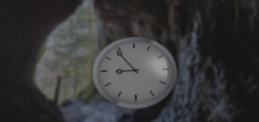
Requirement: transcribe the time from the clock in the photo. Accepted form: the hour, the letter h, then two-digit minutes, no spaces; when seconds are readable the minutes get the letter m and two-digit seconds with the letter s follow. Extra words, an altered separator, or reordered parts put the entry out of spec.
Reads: 8h54
